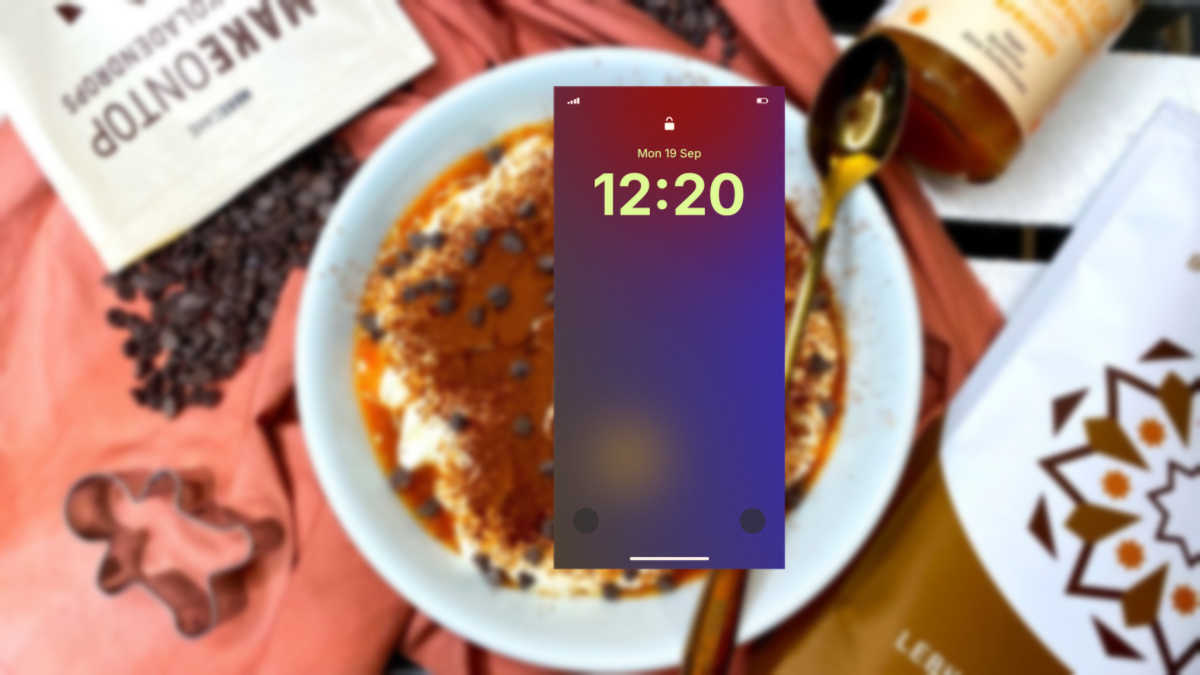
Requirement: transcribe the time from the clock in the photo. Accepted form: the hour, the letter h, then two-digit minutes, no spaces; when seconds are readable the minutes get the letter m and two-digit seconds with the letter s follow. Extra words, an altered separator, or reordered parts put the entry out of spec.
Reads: 12h20
